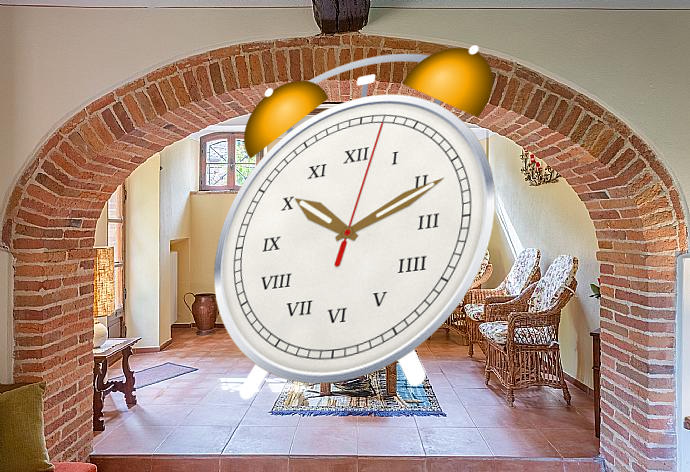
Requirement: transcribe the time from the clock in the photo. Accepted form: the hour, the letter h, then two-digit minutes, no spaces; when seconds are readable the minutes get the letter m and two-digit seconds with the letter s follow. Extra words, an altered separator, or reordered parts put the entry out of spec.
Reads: 10h11m02s
